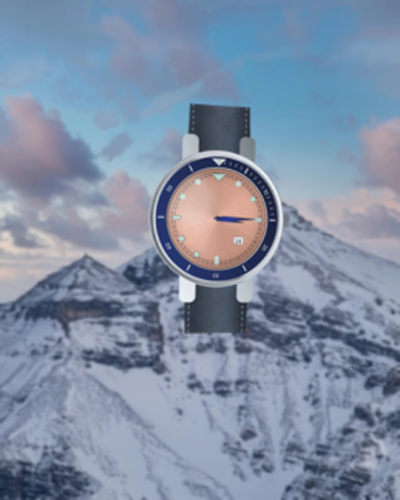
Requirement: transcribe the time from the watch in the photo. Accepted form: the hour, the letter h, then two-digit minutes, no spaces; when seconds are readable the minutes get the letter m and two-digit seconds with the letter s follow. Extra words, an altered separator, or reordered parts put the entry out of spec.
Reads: 3h15
